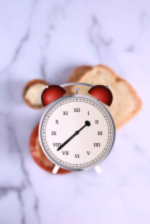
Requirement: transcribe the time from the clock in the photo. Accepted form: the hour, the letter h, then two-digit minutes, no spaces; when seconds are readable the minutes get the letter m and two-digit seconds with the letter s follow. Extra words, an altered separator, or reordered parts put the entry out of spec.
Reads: 1h38
